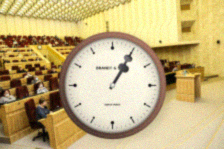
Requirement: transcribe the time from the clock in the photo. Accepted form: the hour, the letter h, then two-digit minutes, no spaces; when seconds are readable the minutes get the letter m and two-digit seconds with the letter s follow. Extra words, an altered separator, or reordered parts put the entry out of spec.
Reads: 1h05
